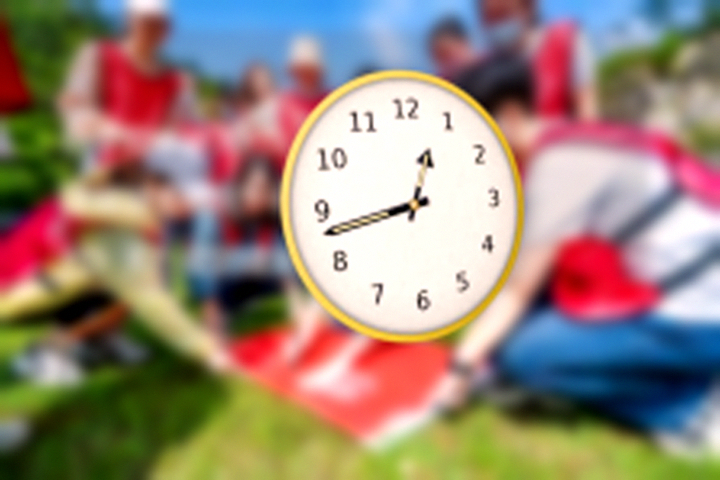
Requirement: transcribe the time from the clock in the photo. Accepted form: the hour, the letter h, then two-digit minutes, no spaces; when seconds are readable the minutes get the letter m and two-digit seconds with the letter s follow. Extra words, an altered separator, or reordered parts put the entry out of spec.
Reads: 12h43
